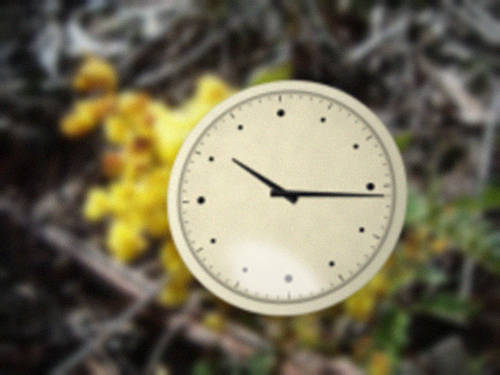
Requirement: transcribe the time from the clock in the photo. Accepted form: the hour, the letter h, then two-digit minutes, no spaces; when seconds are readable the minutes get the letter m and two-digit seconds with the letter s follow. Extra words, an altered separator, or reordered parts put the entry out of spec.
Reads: 10h16
